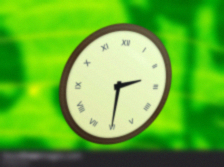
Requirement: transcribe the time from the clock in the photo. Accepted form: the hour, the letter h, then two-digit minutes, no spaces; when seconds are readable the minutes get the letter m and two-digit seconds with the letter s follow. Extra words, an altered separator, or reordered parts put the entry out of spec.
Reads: 2h30
